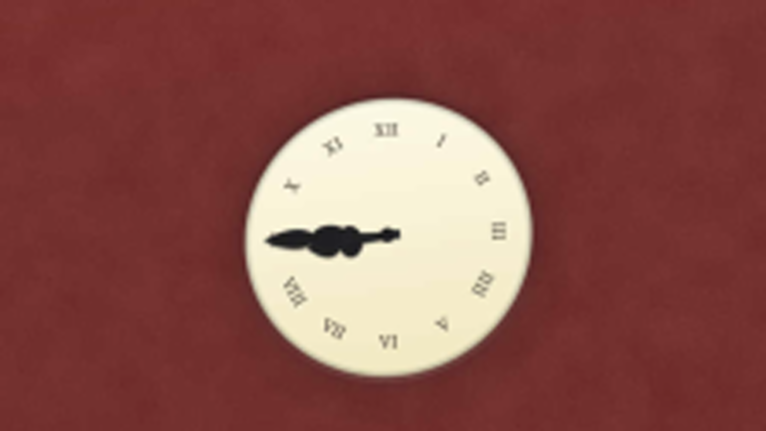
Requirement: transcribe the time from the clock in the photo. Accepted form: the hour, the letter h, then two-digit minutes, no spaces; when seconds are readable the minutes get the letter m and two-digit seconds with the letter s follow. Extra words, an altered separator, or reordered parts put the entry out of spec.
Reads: 8h45
